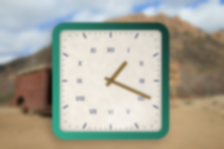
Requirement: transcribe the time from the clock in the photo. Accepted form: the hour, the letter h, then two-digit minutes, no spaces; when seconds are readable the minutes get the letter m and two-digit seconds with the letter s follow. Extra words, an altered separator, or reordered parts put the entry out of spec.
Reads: 1h19
